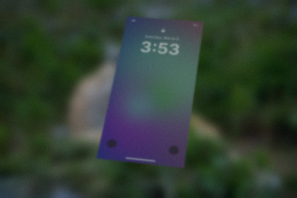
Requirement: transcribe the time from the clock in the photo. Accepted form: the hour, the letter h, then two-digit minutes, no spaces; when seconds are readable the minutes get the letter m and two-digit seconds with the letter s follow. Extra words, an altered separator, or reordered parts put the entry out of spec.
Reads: 3h53
